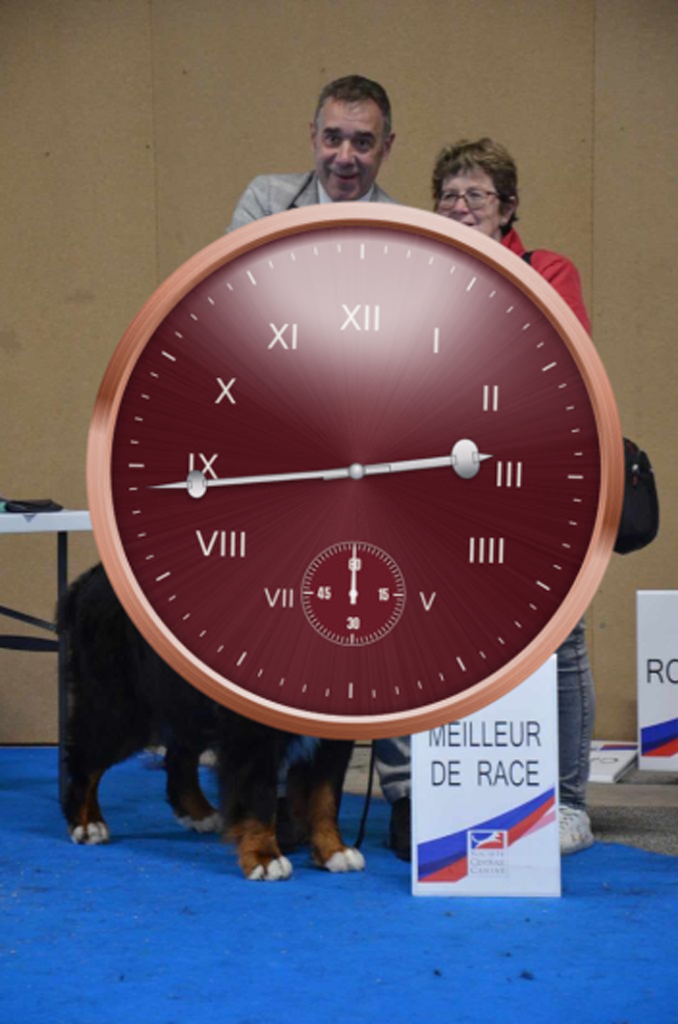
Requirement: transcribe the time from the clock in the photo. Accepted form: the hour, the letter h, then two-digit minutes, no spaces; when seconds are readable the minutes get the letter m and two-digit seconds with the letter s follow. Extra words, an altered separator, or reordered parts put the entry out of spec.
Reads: 2h44
